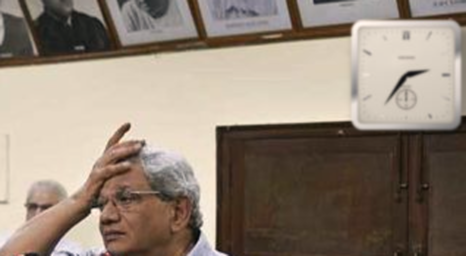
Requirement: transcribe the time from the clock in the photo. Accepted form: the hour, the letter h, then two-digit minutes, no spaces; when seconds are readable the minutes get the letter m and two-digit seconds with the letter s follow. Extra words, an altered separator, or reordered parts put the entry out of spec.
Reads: 2h36
